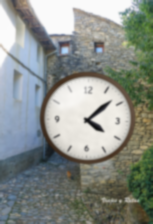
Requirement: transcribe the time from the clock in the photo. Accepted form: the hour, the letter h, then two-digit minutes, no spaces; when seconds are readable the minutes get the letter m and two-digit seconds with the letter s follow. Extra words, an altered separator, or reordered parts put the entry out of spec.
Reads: 4h08
